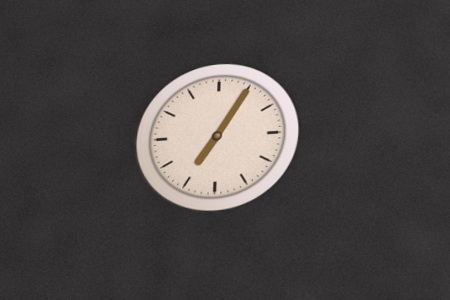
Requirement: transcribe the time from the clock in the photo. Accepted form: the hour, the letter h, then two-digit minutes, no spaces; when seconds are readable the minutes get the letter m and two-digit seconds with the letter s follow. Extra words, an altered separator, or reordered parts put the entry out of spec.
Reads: 7h05
